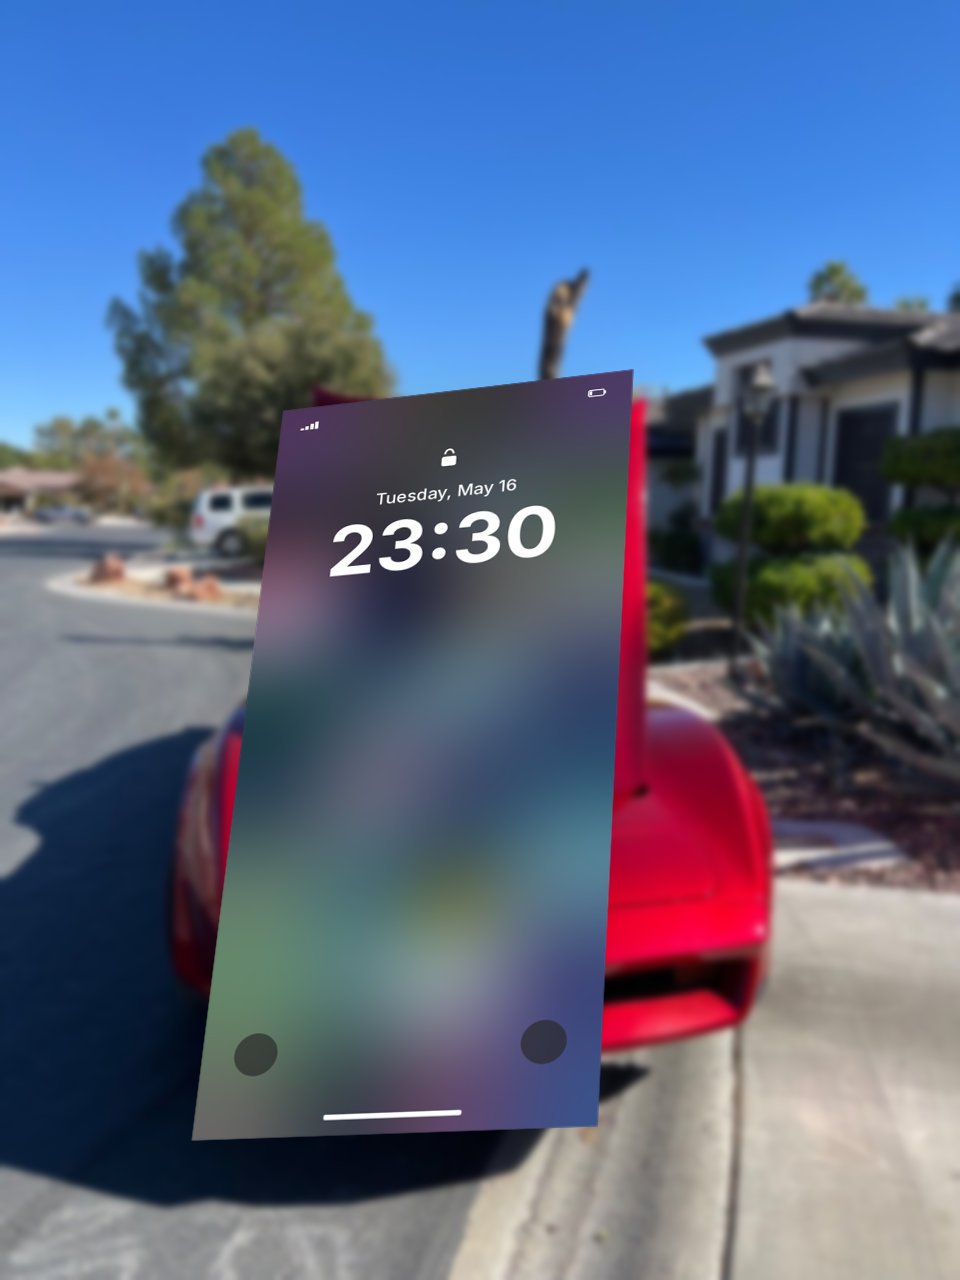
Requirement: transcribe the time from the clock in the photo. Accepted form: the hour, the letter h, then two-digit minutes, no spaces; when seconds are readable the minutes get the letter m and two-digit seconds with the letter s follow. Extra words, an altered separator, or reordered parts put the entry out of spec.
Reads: 23h30
